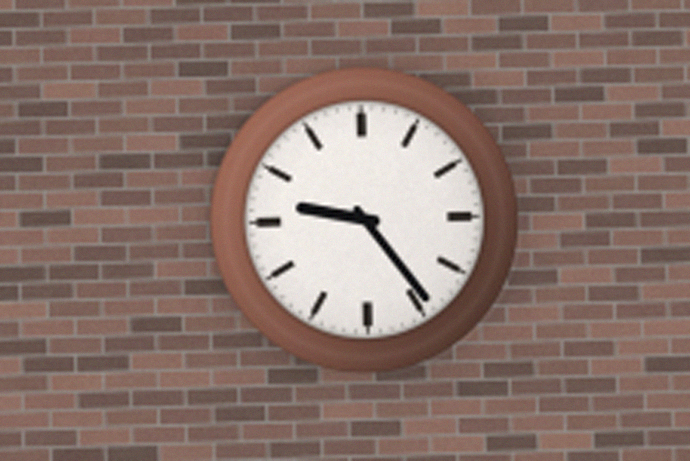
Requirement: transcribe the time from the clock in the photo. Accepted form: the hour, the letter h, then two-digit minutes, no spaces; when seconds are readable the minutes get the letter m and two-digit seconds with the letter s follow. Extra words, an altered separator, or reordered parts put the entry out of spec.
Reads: 9h24
